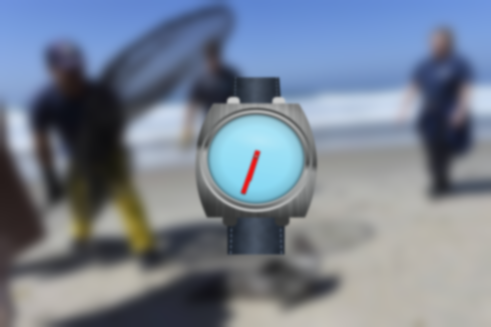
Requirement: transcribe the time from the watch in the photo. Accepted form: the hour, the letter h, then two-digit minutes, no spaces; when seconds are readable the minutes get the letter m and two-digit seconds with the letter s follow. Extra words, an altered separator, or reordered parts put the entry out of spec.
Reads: 6h33
